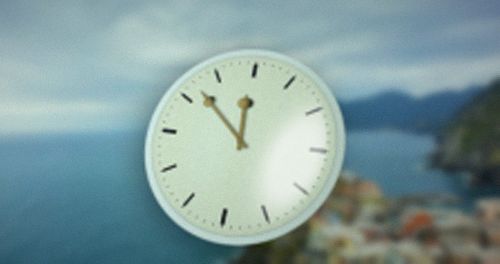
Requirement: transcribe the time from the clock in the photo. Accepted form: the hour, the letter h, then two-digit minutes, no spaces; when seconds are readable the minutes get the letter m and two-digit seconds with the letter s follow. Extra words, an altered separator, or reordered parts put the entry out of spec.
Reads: 11h52
